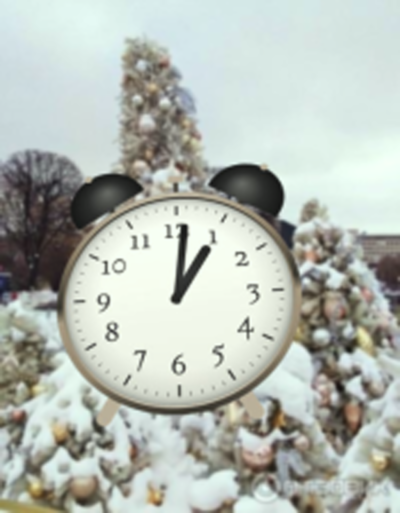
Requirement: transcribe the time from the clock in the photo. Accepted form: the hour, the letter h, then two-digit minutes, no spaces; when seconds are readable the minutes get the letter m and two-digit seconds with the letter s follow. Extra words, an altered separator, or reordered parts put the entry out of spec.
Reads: 1h01
